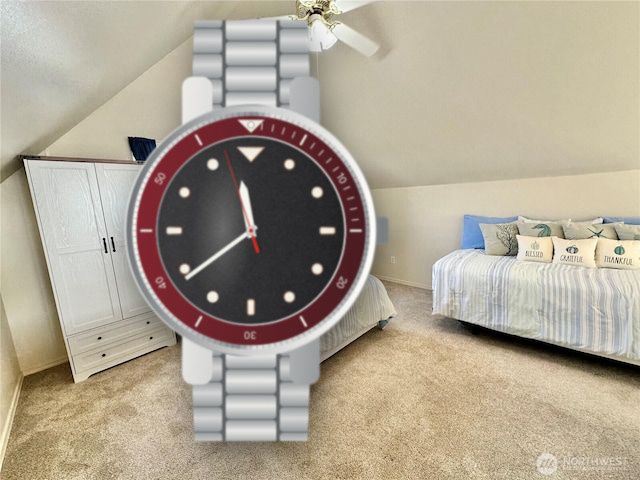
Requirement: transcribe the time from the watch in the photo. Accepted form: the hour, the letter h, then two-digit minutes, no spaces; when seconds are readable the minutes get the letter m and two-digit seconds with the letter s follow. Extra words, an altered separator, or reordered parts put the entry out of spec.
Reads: 11h38m57s
